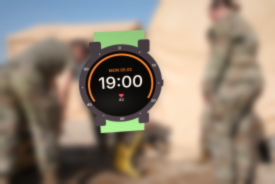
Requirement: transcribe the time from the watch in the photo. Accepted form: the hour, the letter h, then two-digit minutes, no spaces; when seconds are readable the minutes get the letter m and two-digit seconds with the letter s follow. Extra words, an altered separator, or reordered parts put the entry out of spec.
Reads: 19h00
